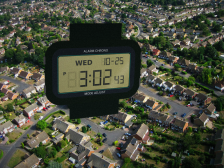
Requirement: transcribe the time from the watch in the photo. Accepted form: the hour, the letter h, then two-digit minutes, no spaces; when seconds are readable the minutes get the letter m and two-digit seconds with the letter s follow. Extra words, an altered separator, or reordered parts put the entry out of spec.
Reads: 3h02m43s
